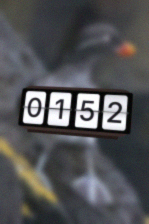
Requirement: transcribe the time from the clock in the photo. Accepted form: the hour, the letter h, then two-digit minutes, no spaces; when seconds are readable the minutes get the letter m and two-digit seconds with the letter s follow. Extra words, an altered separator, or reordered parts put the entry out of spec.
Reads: 1h52
